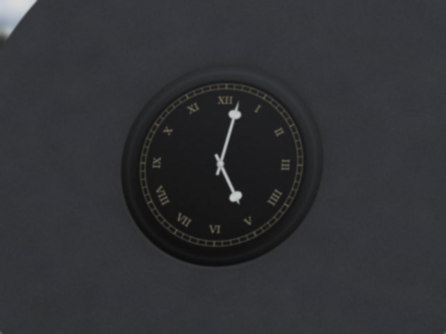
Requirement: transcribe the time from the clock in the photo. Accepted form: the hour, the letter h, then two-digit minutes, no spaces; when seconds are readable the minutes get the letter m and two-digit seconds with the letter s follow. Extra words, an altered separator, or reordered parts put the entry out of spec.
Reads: 5h02
